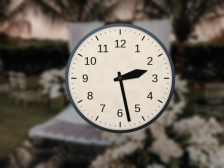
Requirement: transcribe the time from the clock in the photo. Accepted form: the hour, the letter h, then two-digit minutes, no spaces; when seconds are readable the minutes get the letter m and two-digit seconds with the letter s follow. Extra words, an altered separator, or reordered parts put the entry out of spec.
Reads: 2h28
